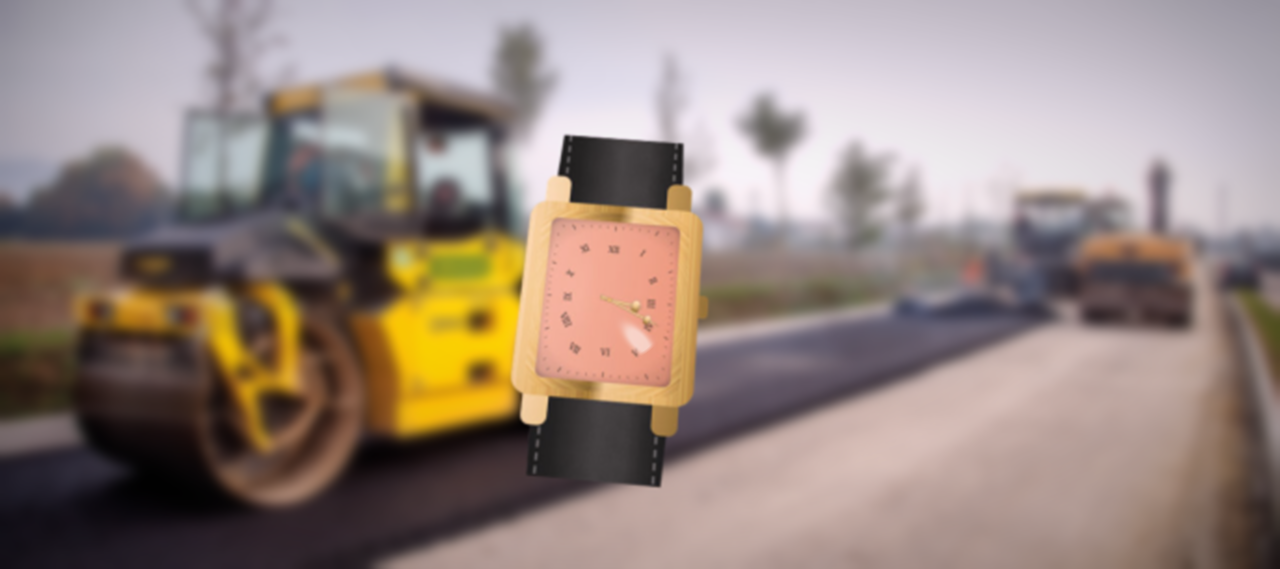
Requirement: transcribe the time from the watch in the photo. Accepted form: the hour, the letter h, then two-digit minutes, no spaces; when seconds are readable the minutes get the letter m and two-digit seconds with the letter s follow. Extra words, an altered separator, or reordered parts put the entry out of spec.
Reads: 3h19
